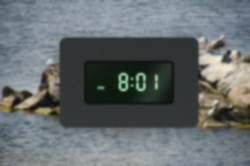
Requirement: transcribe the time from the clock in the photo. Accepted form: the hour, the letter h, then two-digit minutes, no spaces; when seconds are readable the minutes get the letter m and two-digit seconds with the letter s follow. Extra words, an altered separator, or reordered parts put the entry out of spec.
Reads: 8h01
